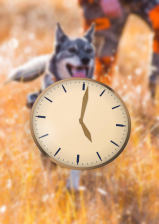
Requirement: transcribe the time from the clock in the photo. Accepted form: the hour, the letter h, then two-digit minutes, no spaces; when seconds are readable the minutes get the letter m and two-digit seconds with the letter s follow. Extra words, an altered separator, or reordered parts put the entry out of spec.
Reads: 5h01
